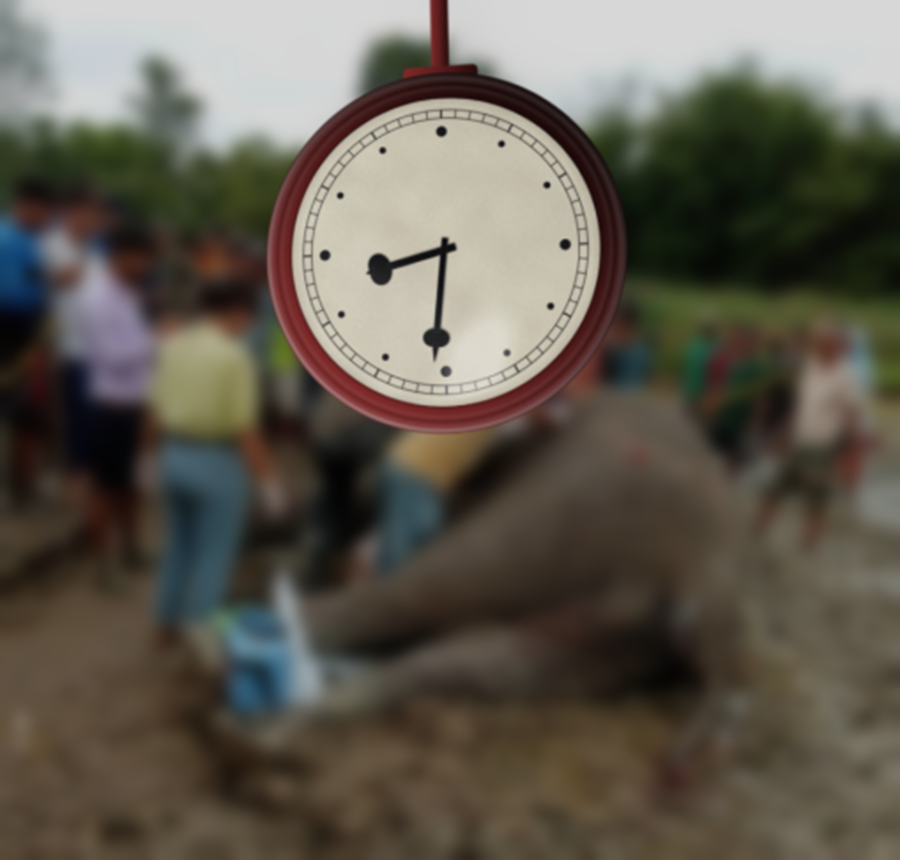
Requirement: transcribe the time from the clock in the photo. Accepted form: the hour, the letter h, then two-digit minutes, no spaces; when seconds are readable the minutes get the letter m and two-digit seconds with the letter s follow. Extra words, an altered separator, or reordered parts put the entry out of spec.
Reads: 8h31
